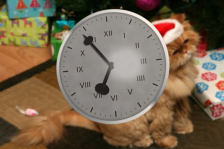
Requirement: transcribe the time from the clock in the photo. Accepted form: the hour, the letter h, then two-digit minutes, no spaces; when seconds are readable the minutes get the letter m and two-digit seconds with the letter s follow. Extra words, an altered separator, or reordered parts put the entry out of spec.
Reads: 6h54
